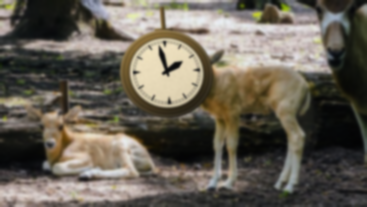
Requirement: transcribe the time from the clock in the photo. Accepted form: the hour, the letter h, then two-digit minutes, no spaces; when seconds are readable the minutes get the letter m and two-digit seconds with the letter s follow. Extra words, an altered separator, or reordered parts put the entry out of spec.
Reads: 1h58
